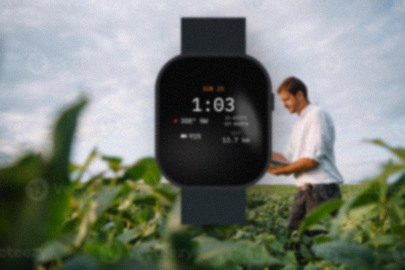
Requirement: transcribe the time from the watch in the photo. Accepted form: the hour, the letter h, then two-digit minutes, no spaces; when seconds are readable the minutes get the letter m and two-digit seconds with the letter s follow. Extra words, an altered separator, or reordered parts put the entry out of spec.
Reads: 1h03
